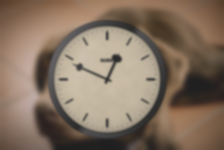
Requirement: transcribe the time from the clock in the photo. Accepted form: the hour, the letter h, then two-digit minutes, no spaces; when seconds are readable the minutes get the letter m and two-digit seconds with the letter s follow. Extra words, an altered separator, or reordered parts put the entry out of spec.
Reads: 12h49
